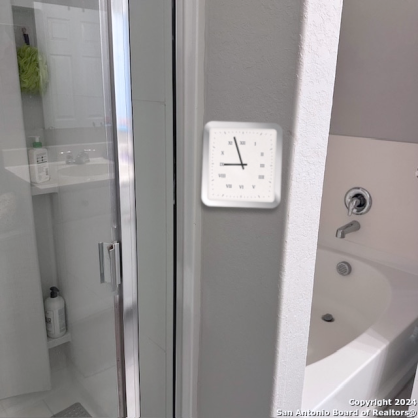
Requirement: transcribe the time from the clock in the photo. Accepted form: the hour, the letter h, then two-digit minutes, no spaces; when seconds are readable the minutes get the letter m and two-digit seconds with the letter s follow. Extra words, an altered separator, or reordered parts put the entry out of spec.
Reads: 8h57
